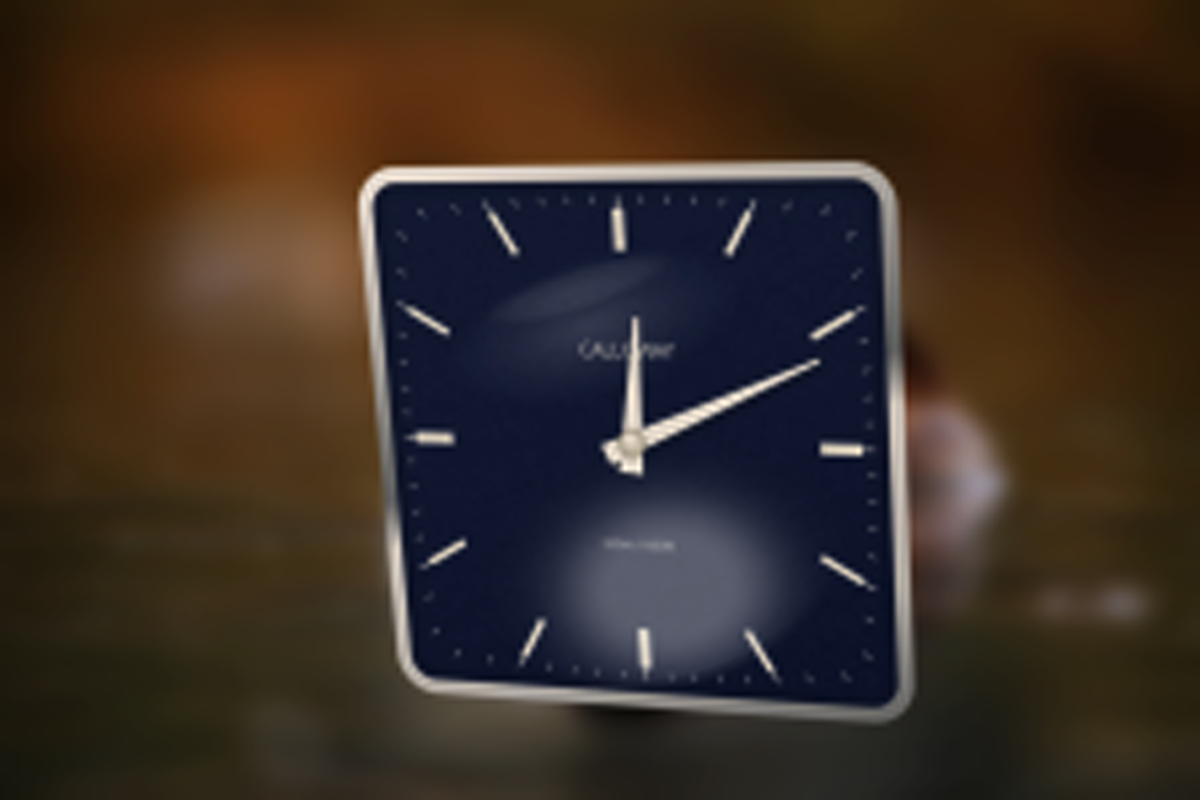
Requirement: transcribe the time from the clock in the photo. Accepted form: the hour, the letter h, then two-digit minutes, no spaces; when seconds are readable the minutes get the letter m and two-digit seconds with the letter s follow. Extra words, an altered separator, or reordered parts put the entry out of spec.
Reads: 12h11
